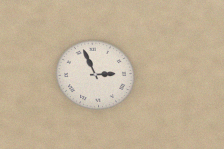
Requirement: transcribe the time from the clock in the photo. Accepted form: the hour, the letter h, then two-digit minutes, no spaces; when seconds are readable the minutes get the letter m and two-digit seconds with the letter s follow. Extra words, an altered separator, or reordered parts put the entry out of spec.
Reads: 2h57
